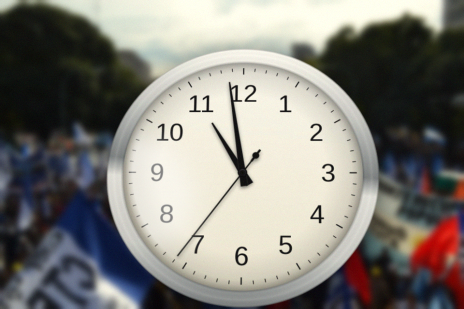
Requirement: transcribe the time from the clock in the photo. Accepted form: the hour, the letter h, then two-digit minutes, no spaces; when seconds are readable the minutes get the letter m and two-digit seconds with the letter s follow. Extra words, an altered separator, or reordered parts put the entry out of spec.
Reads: 10h58m36s
